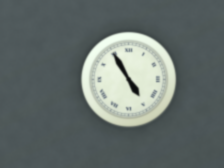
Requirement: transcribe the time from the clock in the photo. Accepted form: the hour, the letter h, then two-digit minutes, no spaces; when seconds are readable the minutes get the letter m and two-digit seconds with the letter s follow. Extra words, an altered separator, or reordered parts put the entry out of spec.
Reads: 4h55
